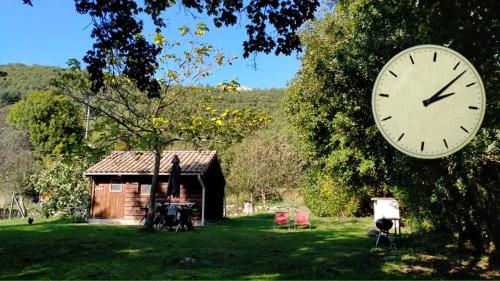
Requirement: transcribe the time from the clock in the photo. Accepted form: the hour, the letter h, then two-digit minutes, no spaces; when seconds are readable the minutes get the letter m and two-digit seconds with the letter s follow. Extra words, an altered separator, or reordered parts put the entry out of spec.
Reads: 2h07
